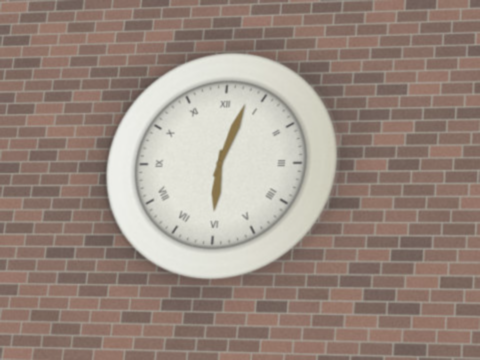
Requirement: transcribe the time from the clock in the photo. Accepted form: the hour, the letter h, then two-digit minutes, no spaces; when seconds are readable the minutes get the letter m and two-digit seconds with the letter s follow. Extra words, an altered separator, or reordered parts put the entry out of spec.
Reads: 6h03
